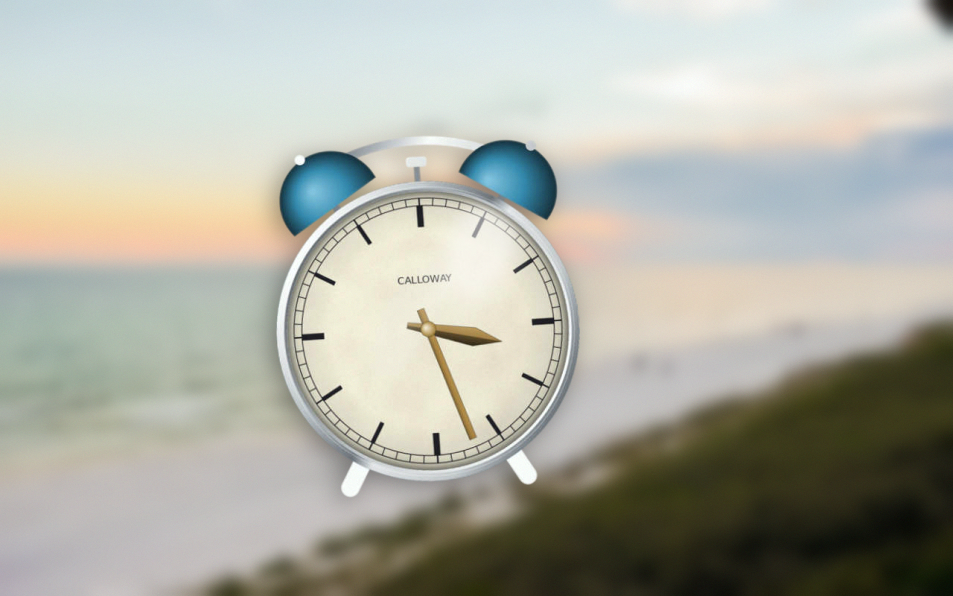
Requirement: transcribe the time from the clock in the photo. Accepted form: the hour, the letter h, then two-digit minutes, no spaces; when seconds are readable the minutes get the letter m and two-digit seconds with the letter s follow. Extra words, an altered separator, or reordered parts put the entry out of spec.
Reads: 3h27
